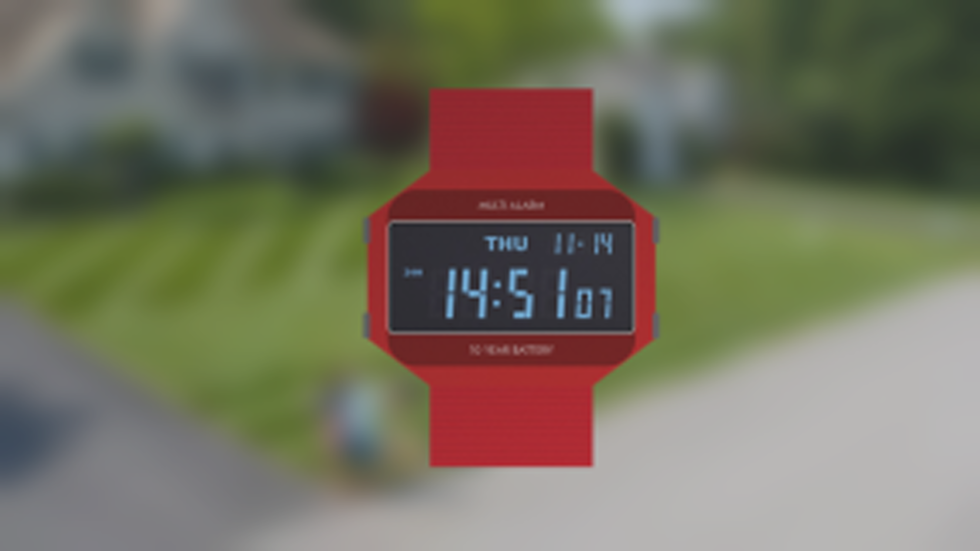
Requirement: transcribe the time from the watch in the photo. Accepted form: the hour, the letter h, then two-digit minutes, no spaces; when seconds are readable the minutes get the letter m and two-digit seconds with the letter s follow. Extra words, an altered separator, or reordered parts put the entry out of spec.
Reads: 14h51m07s
